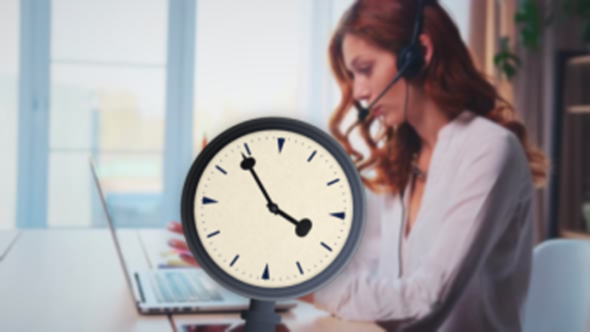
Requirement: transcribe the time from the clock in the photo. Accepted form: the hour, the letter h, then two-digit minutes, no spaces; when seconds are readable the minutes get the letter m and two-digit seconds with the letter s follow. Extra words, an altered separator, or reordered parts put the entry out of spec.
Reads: 3h54
